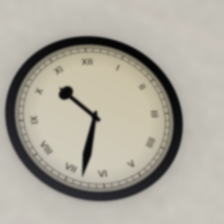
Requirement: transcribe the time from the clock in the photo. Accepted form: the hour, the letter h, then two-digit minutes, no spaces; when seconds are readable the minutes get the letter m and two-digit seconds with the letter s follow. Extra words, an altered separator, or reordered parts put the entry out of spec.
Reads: 10h33
